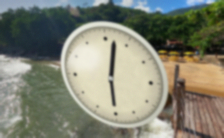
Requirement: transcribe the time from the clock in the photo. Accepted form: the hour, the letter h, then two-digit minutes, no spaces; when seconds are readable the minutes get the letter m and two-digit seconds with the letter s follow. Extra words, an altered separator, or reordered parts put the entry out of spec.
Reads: 6h02
